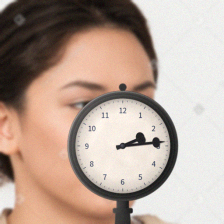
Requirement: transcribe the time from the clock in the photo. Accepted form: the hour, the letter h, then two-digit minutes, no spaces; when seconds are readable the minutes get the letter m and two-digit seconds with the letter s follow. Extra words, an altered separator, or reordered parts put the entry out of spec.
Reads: 2h14
